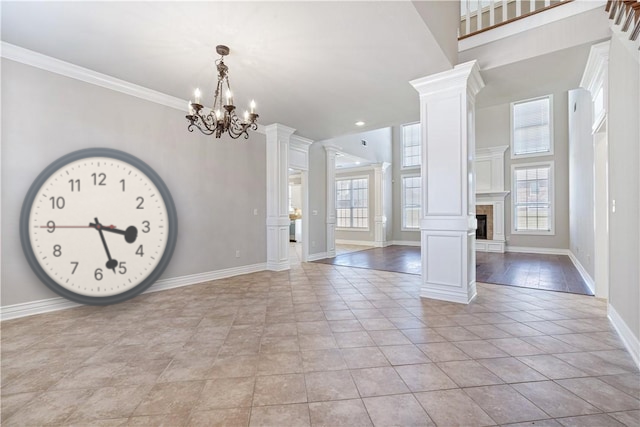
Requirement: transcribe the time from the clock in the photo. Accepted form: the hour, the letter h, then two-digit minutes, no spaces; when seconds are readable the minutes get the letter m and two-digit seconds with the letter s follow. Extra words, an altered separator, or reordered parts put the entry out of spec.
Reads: 3h26m45s
